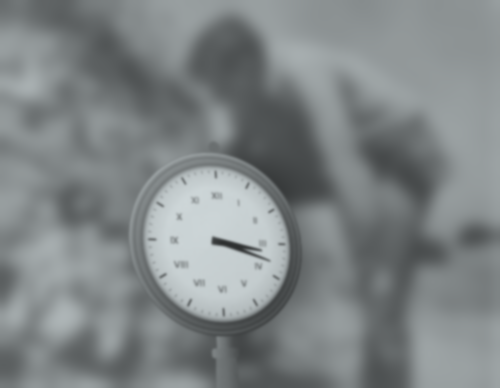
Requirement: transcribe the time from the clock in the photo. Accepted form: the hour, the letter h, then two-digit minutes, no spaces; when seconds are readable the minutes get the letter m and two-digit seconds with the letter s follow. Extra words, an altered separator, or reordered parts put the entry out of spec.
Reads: 3h18
